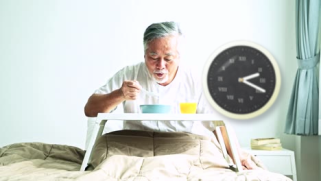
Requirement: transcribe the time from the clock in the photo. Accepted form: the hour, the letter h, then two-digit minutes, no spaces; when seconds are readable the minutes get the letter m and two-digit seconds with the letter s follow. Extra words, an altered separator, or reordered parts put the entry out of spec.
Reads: 2h19
